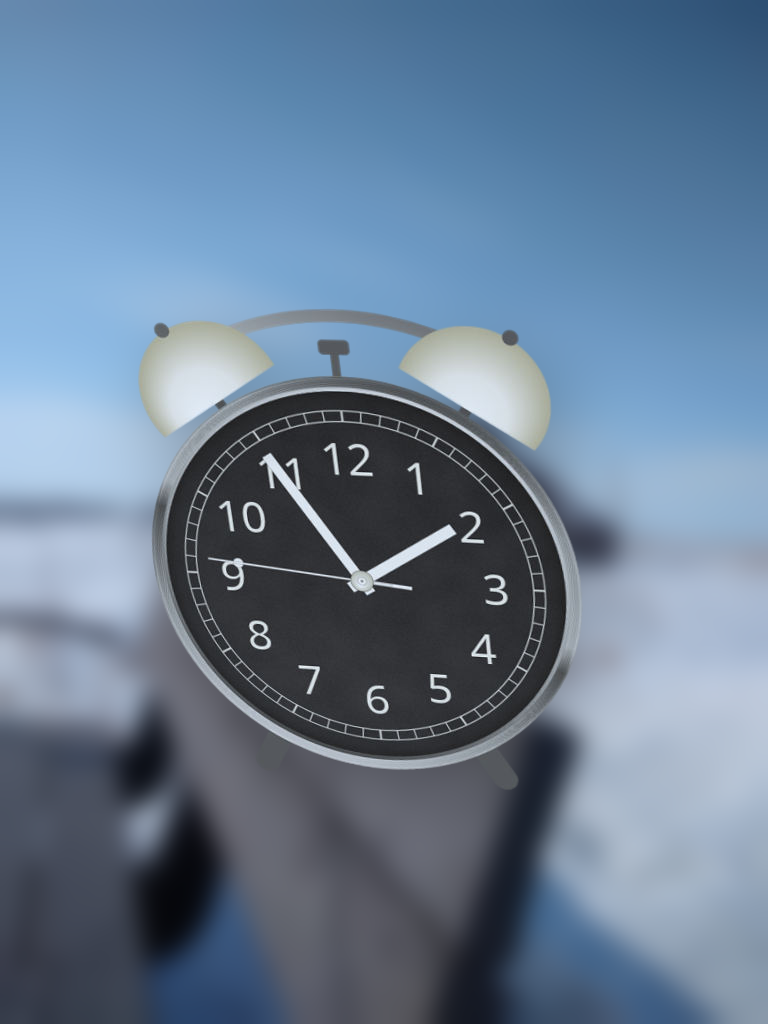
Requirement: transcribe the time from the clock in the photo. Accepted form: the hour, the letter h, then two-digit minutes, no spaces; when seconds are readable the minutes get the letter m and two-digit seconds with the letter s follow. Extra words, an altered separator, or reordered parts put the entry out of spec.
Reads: 1h54m46s
